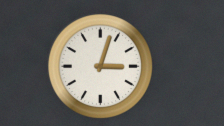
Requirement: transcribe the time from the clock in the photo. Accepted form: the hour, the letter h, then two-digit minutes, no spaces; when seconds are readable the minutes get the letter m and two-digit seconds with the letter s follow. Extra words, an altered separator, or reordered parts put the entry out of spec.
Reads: 3h03
